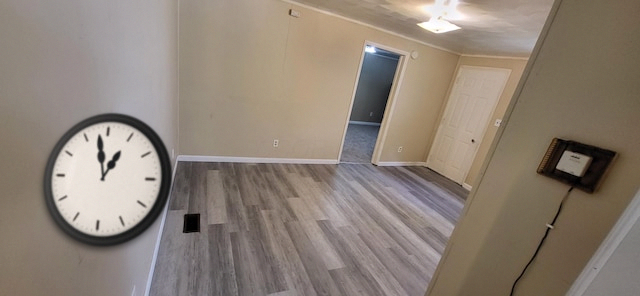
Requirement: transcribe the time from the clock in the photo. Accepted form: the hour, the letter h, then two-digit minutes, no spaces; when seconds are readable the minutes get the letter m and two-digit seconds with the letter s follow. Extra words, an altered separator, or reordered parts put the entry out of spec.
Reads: 12h58
